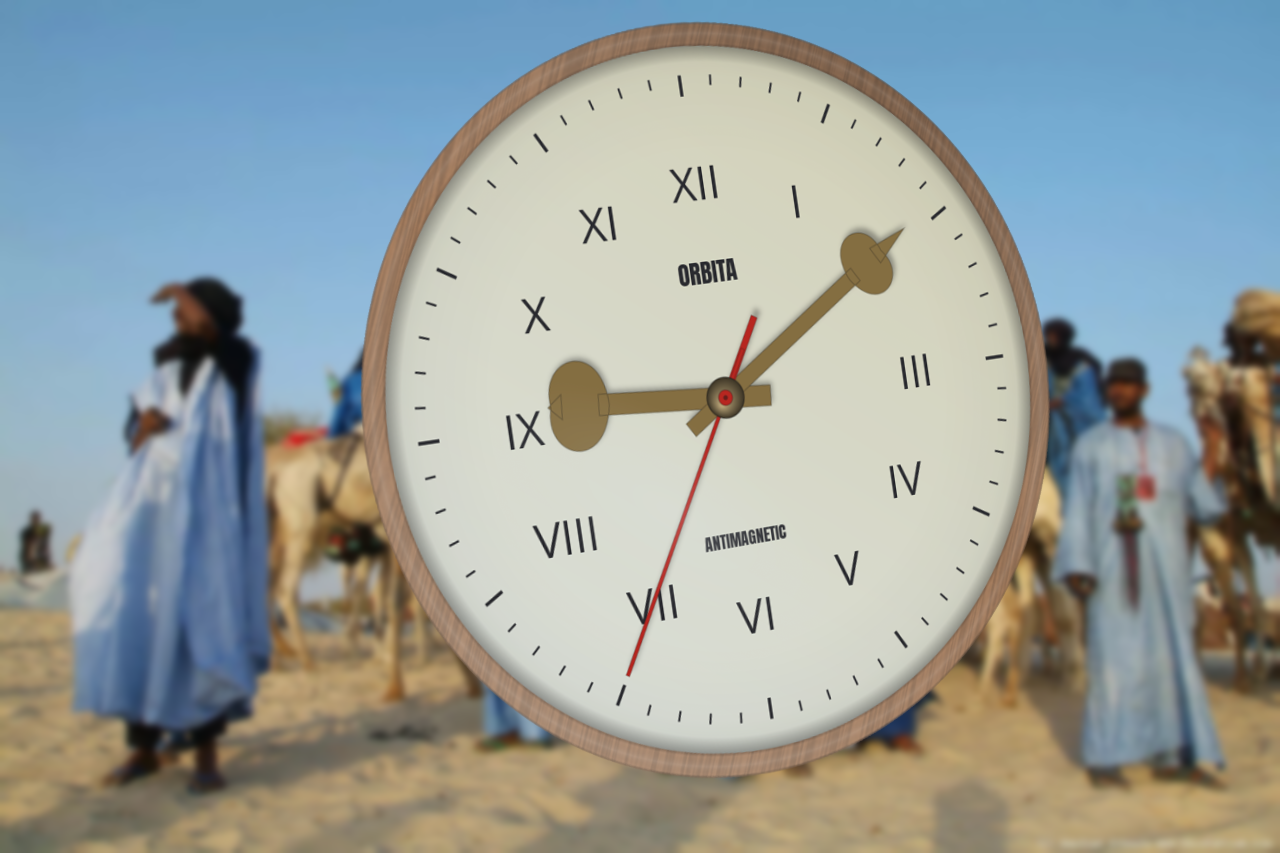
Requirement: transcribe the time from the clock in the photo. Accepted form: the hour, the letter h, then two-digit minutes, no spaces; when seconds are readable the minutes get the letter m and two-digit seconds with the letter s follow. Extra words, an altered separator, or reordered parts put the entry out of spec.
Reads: 9h09m35s
